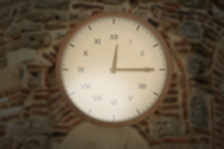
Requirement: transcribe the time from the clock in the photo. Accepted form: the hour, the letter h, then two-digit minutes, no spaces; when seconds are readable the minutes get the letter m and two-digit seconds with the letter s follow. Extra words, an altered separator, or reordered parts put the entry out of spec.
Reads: 12h15
